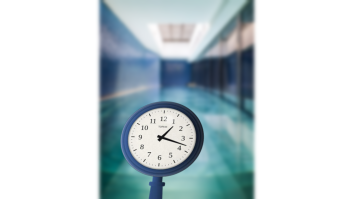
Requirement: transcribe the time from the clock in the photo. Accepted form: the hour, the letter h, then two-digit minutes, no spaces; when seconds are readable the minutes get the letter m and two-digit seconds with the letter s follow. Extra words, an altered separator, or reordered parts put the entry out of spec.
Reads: 1h18
